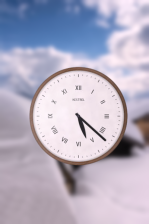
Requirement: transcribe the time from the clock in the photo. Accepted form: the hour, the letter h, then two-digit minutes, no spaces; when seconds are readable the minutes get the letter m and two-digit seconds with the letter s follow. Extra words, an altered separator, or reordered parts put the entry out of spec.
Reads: 5h22
